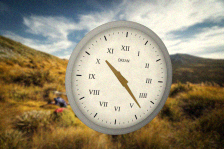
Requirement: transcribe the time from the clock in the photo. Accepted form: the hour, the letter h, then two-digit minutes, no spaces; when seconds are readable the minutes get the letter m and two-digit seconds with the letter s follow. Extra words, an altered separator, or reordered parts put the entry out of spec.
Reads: 10h23
